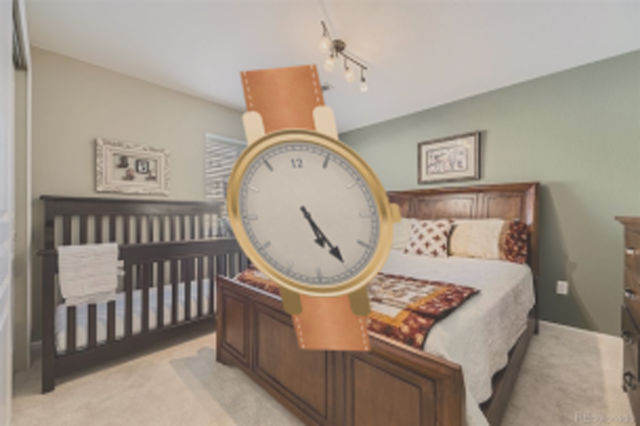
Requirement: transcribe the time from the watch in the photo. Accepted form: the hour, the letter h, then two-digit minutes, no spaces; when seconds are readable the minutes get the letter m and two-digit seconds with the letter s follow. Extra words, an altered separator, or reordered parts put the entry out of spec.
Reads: 5h25
